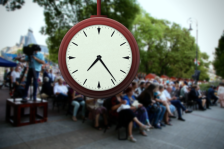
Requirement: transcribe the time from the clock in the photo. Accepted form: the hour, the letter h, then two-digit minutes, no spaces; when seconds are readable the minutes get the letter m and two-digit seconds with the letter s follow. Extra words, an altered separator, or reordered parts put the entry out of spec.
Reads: 7h24
